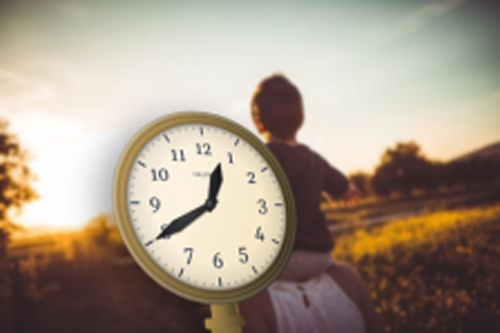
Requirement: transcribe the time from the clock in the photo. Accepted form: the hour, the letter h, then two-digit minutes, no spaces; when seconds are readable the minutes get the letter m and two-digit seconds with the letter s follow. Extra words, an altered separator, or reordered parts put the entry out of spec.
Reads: 12h40
